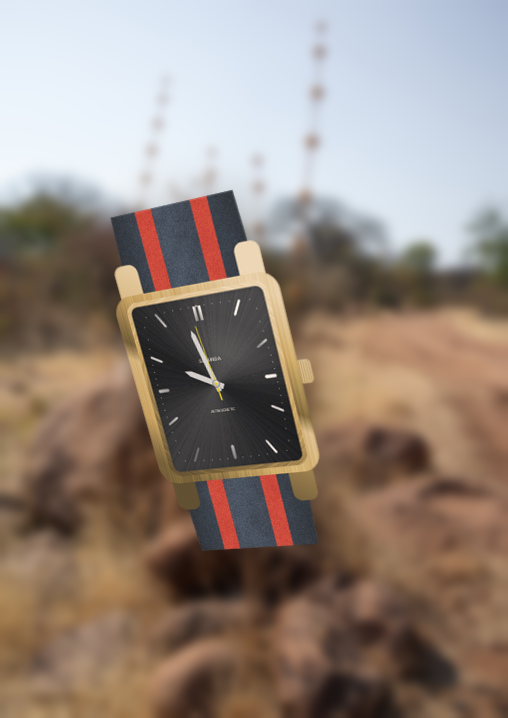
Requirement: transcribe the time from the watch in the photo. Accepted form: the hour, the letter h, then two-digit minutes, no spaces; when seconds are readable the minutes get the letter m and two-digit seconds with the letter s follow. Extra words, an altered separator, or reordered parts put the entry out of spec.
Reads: 9h57m59s
